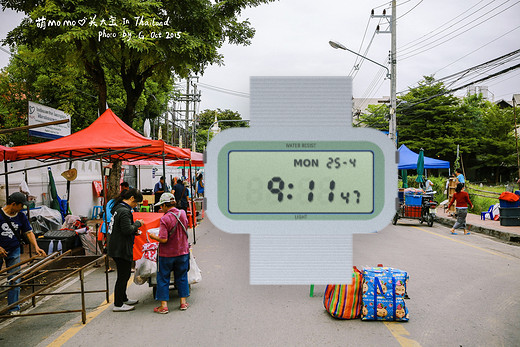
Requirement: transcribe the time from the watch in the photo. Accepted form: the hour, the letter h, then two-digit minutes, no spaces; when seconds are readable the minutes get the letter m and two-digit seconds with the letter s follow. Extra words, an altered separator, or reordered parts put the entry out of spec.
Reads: 9h11m47s
